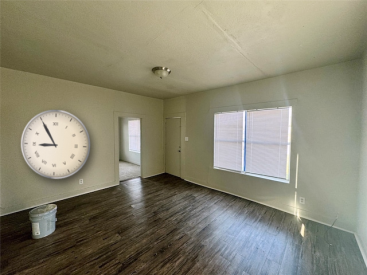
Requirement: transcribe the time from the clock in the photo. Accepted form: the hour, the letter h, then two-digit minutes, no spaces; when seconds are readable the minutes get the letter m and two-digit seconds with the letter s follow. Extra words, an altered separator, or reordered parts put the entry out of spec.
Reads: 8h55
